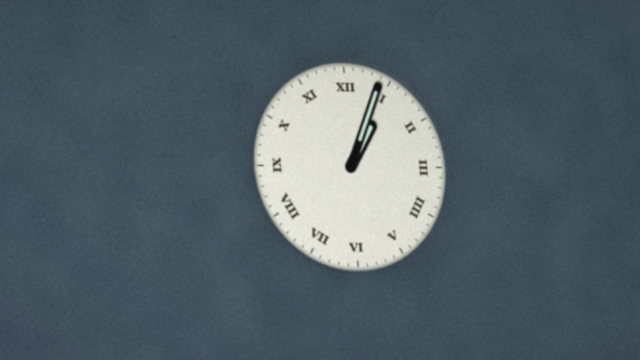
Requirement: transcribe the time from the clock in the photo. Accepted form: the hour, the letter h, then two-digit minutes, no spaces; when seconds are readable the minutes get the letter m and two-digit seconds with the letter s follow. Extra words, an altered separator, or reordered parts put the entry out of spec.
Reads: 1h04
